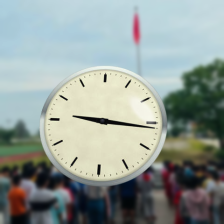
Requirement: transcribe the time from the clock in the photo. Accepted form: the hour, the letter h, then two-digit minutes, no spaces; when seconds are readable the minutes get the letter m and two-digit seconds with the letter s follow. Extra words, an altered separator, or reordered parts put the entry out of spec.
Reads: 9h16
